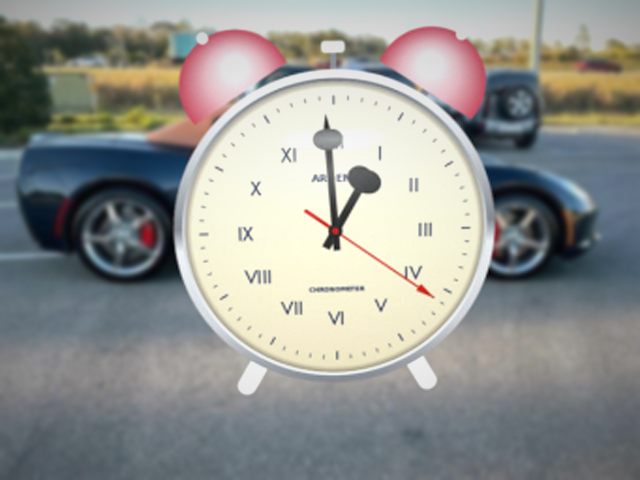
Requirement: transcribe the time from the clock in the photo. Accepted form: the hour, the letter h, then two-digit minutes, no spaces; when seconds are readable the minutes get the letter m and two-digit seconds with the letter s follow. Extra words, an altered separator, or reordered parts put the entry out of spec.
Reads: 12h59m21s
